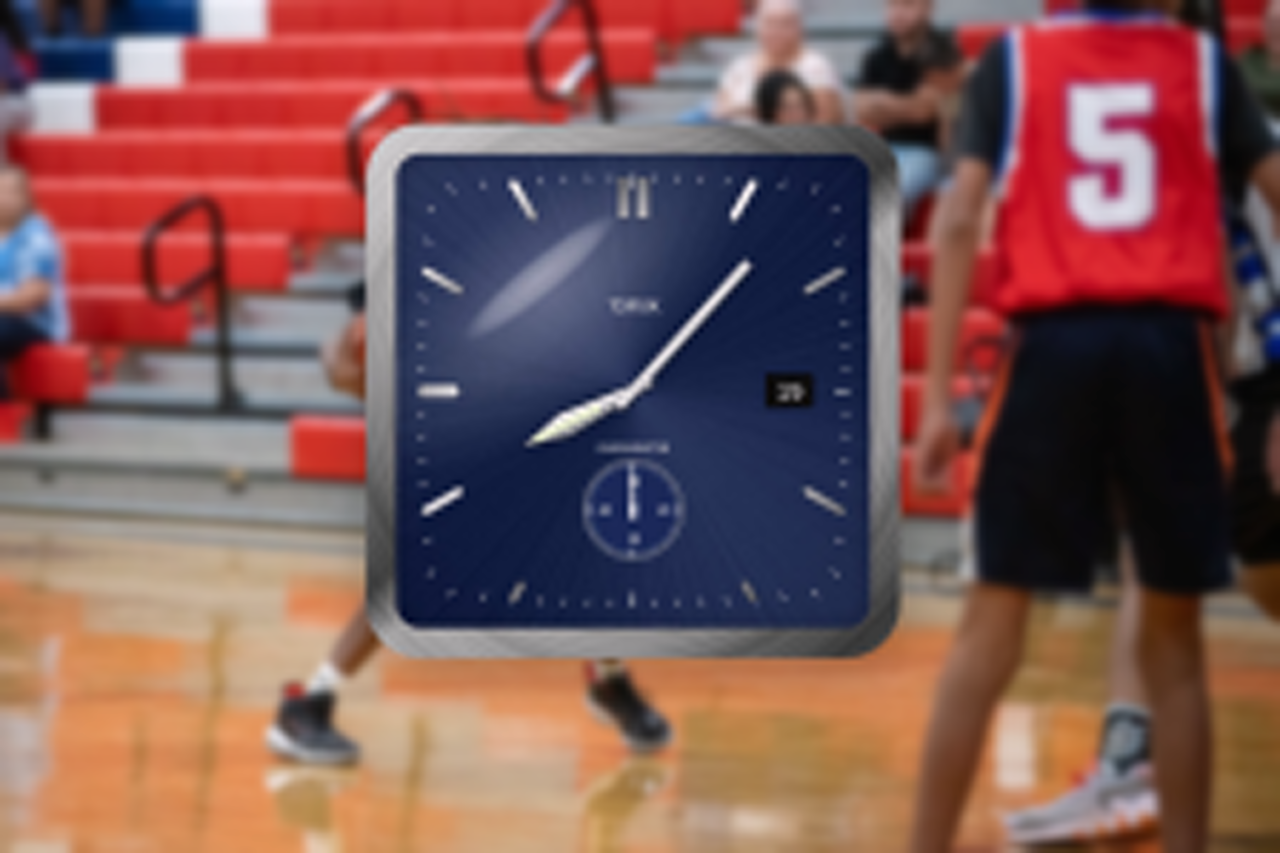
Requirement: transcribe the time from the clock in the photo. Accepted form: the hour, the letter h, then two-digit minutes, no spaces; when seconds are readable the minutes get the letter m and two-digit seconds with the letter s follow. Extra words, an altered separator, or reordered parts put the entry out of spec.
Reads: 8h07
